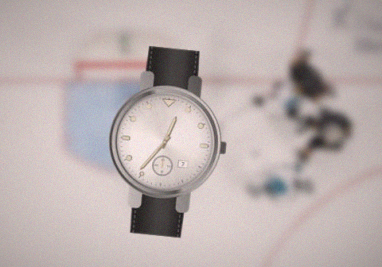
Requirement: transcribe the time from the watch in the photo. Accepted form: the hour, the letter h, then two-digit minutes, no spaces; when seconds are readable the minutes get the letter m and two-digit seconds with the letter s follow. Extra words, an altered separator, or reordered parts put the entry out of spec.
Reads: 12h36
